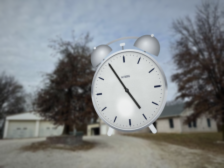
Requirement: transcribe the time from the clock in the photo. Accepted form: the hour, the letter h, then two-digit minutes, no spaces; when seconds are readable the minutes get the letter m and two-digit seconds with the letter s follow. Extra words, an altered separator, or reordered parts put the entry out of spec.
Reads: 4h55
